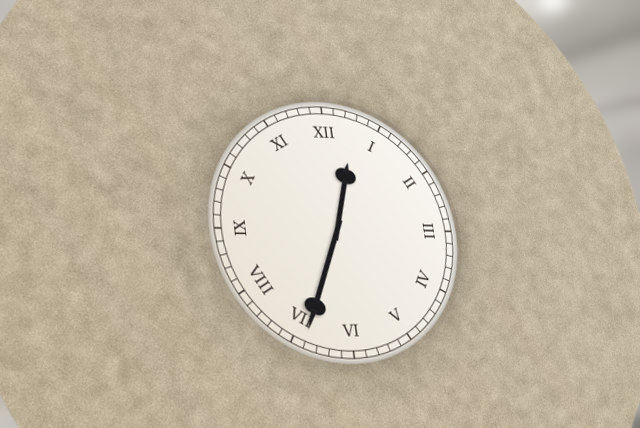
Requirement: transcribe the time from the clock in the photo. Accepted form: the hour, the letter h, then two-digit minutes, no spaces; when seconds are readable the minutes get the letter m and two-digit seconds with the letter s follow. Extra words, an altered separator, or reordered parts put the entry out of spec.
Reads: 12h34
